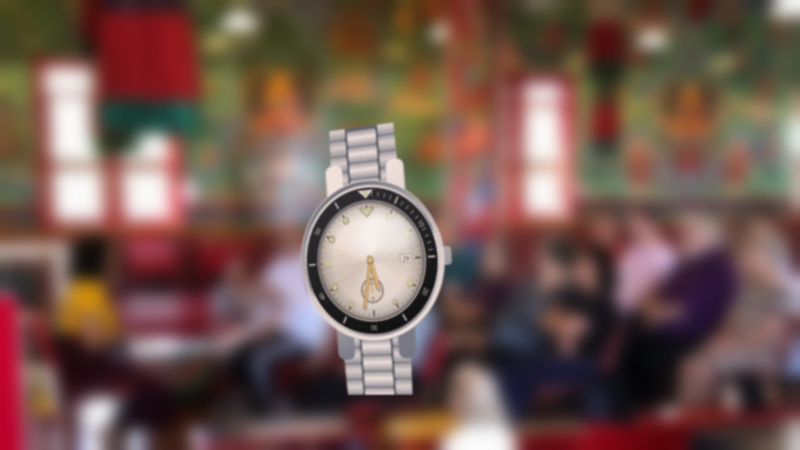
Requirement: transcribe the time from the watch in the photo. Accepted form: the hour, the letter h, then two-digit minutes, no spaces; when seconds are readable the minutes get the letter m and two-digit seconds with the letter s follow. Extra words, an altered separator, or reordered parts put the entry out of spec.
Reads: 5h32
